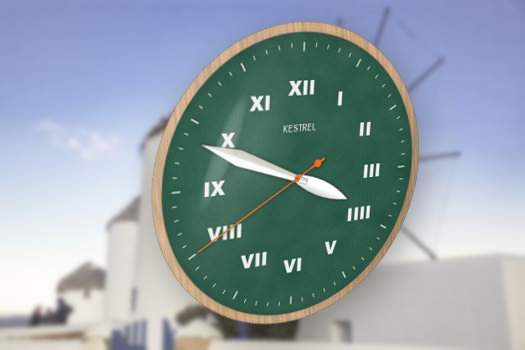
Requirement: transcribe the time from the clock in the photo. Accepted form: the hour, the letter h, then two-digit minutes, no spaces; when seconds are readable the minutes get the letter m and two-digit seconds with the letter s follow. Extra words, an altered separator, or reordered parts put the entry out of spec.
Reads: 3h48m40s
